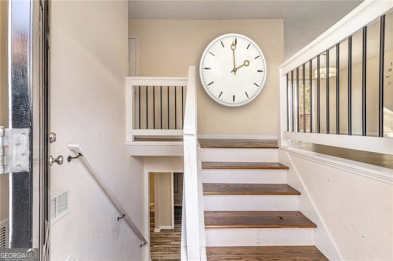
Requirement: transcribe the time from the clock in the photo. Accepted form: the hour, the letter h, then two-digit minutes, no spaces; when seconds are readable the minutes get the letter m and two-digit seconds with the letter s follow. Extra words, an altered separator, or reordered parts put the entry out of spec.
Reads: 1h59
